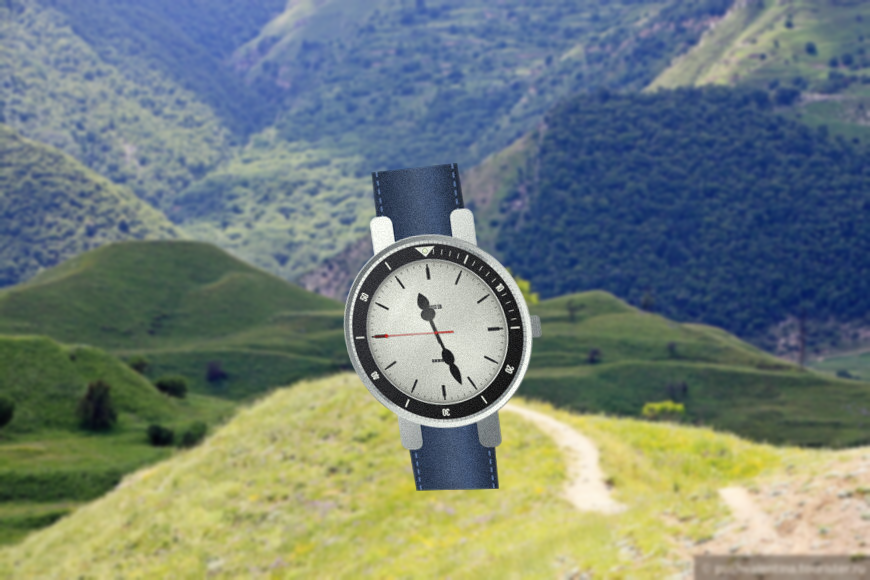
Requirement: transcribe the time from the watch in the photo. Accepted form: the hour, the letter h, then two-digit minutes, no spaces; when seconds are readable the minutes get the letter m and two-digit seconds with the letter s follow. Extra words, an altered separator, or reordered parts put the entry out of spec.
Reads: 11h26m45s
